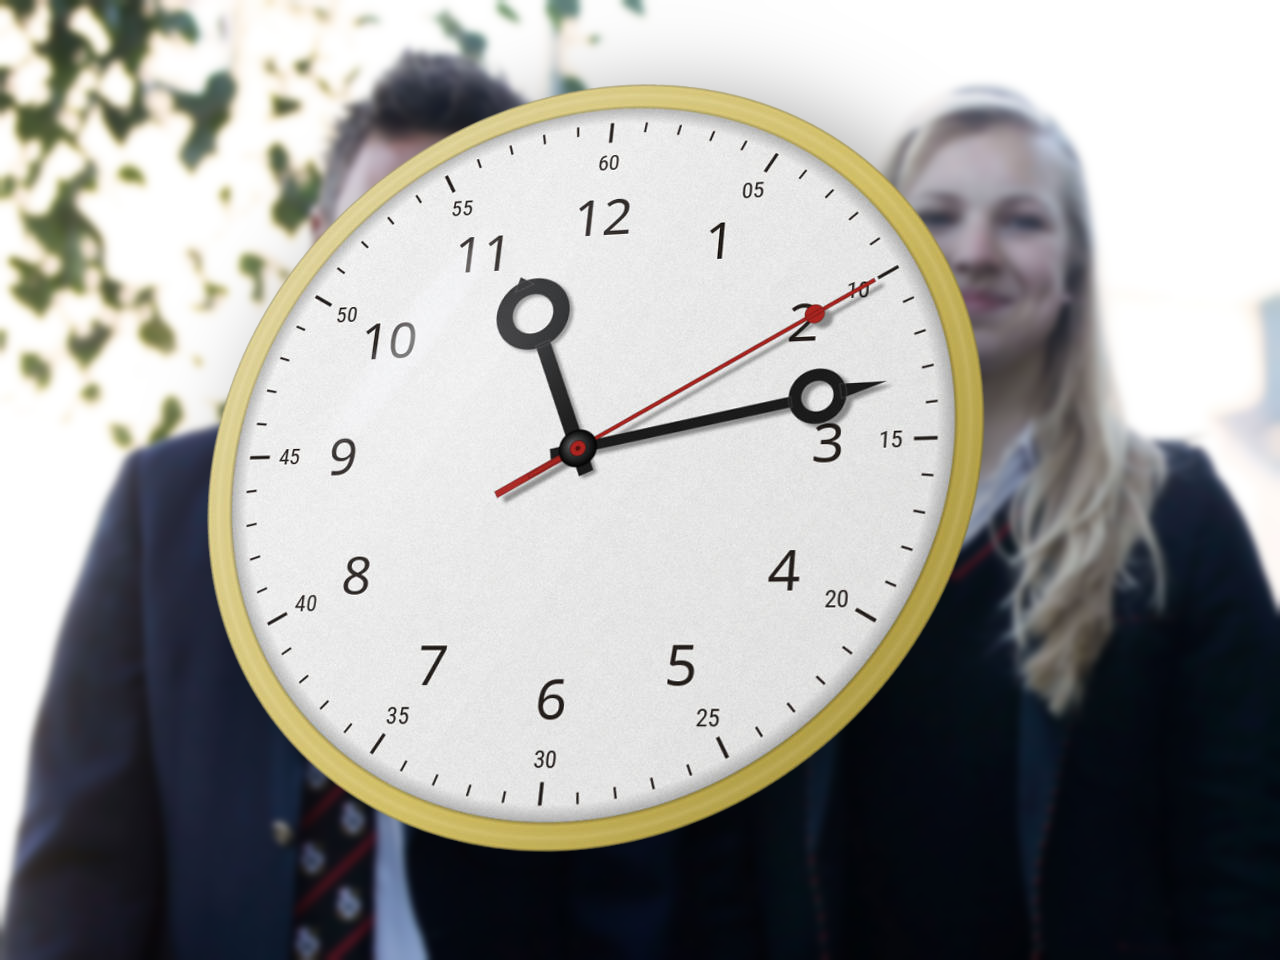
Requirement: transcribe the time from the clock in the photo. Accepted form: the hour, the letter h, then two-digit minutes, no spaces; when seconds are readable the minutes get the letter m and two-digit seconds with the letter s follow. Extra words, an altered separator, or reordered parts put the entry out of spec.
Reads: 11h13m10s
